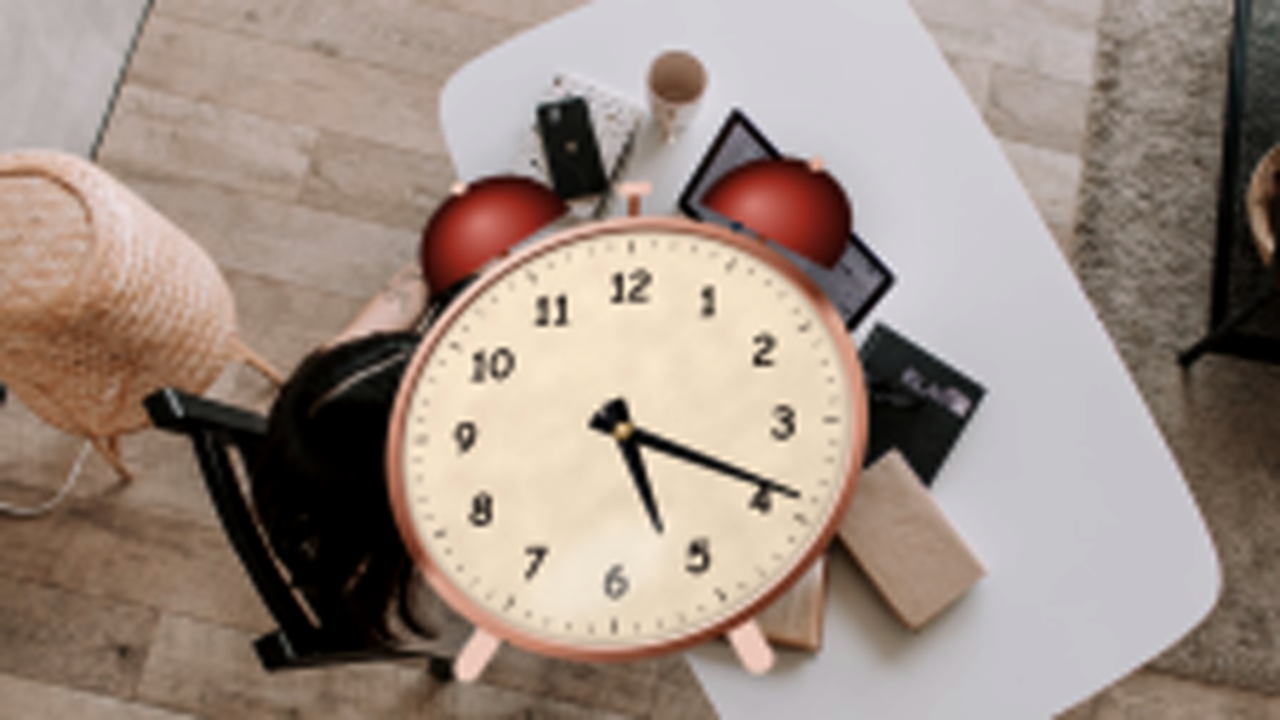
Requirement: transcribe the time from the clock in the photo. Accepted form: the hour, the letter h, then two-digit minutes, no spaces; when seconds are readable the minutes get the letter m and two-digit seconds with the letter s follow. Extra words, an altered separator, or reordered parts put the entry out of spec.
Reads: 5h19
